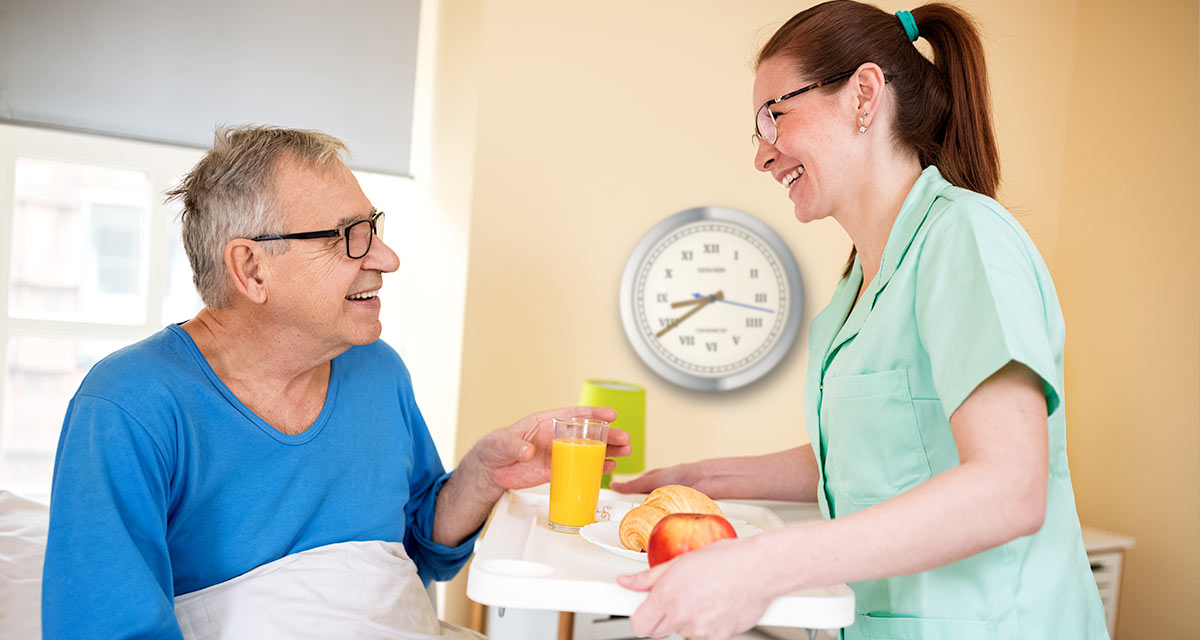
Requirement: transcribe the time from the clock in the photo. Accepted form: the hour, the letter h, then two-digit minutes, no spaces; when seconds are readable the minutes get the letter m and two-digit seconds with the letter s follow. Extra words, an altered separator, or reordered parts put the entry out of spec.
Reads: 8h39m17s
